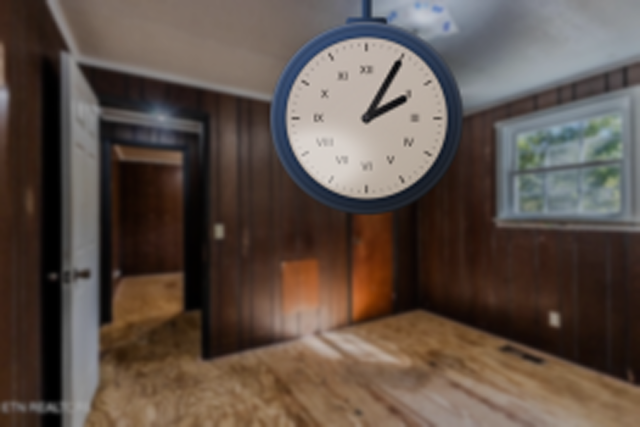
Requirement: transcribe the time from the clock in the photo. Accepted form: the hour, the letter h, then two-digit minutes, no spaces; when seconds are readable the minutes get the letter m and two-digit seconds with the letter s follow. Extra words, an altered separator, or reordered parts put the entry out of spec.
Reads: 2h05
